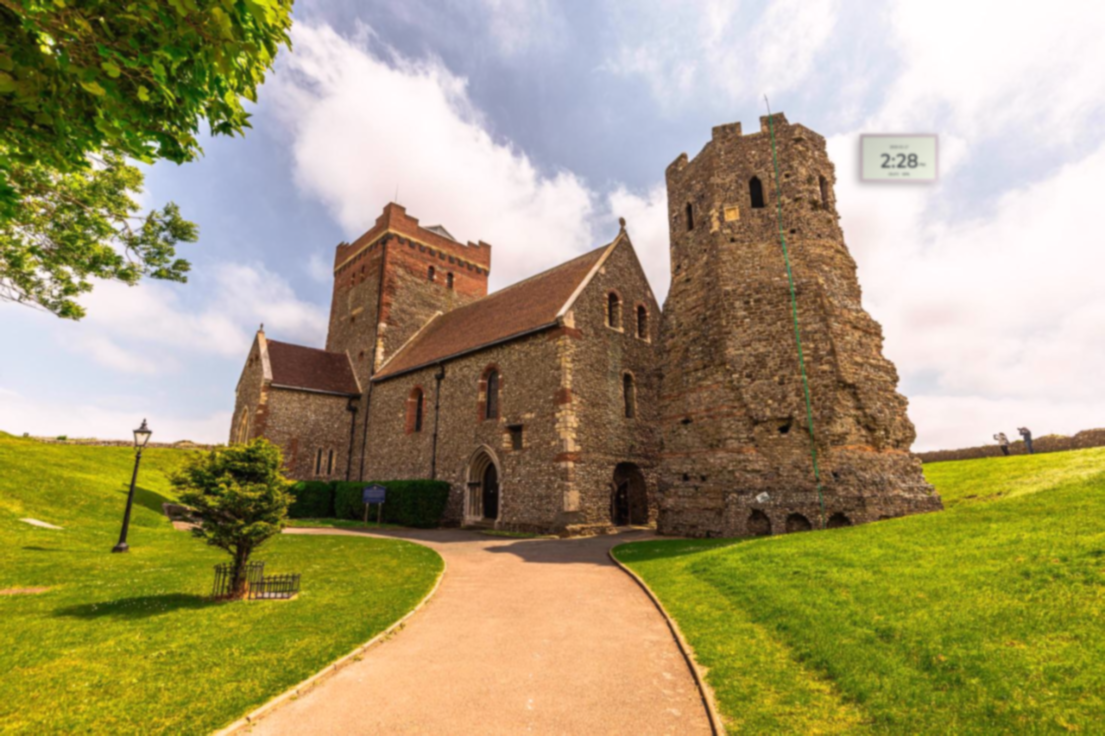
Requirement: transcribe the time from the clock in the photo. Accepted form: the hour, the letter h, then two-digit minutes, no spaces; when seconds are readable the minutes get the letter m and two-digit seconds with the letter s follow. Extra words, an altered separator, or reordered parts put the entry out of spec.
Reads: 2h28
